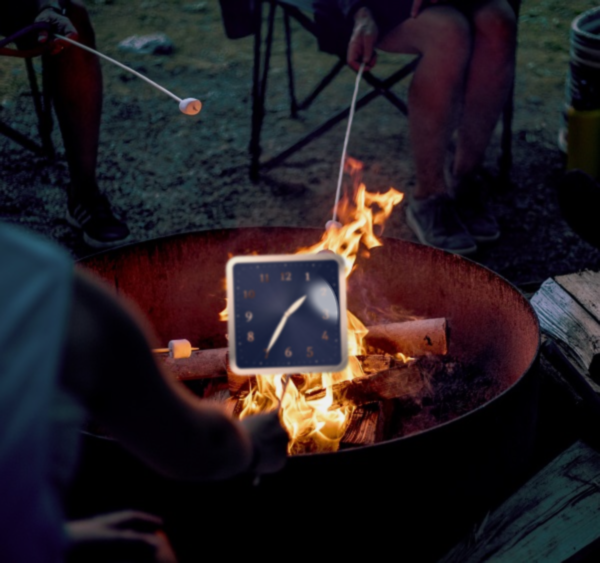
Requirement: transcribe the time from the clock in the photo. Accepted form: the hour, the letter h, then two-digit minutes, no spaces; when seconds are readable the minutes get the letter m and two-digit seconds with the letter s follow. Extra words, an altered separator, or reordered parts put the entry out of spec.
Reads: 1h35
